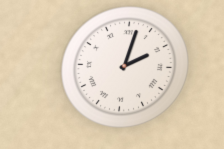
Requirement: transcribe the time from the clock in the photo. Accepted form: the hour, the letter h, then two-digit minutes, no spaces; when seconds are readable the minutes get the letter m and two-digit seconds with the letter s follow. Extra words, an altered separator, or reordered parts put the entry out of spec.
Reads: 2h02
